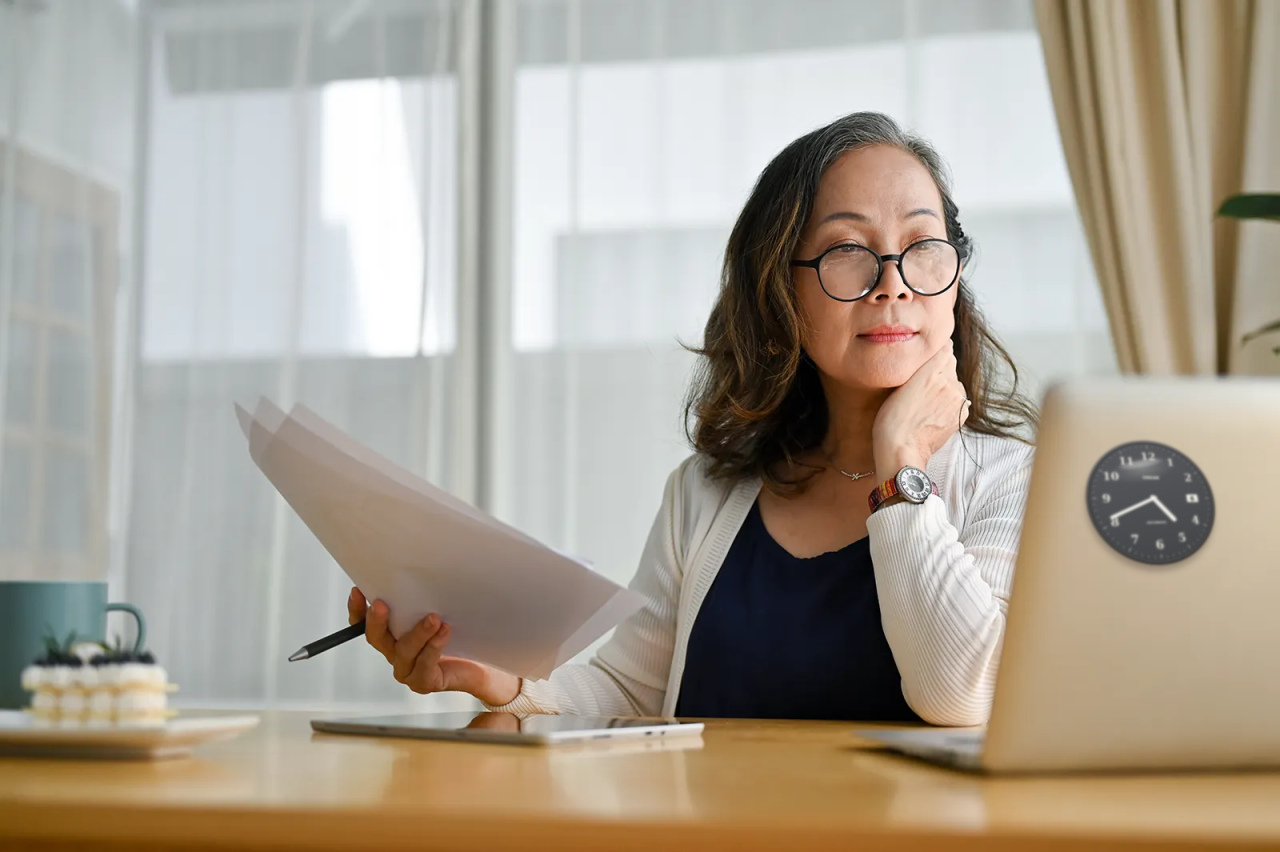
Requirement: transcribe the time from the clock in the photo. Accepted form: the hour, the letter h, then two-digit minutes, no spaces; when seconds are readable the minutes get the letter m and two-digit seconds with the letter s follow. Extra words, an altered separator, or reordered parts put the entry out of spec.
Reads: 4h41
